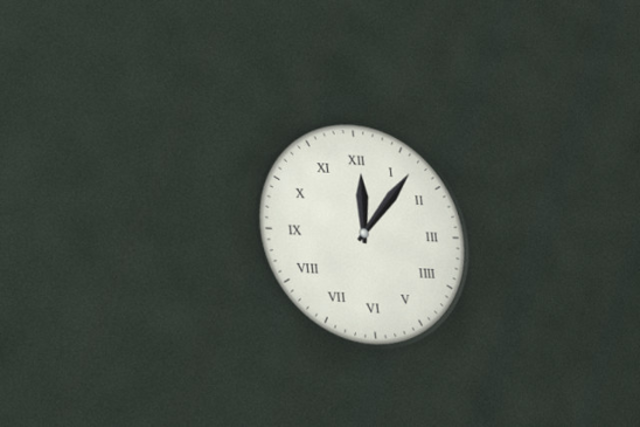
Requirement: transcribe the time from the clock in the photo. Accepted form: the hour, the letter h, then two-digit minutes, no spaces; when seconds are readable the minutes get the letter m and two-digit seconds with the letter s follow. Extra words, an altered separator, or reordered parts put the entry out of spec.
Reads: 12h07
